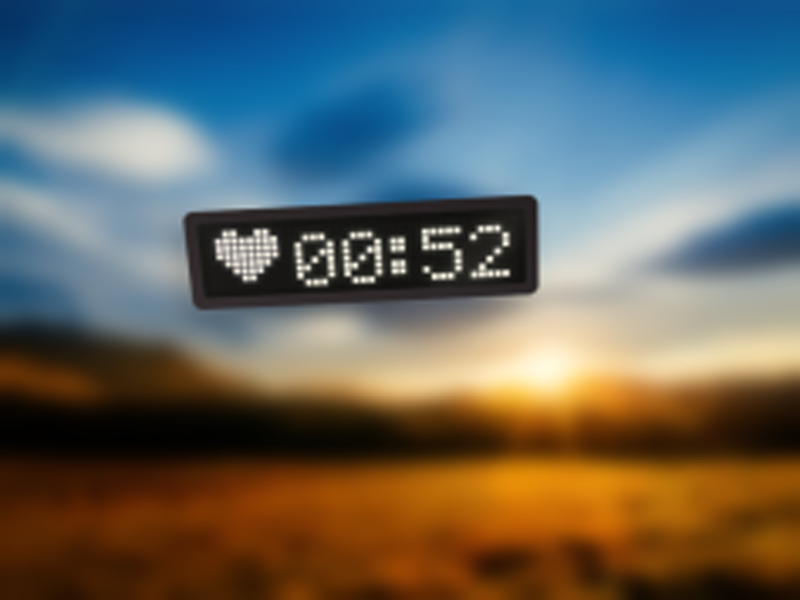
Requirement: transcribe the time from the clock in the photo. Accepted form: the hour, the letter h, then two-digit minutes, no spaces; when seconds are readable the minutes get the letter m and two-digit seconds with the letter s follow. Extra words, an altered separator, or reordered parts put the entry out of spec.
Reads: 0h52
